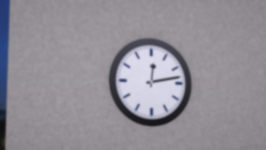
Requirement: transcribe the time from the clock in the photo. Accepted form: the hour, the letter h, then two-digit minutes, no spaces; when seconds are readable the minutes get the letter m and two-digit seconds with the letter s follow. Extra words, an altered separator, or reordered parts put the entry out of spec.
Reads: 12h13
